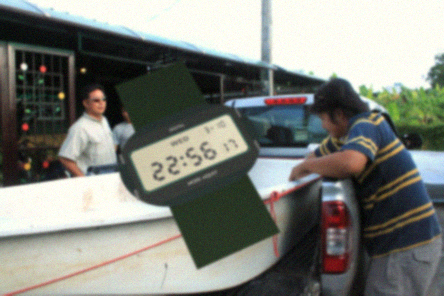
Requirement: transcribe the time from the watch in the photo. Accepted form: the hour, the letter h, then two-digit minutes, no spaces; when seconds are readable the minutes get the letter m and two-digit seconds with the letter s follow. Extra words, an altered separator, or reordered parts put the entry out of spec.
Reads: 22h56m17s
